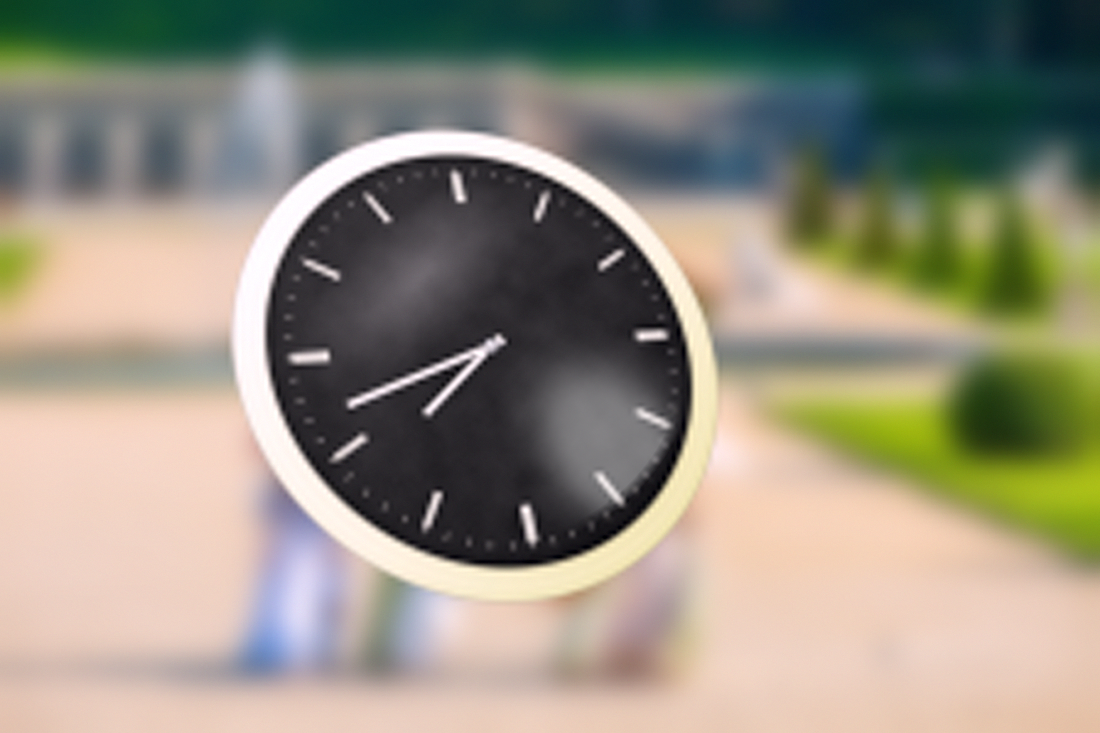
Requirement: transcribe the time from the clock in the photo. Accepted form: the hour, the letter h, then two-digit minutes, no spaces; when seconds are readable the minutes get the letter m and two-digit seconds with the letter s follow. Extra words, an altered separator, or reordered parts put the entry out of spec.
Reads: 7h42
